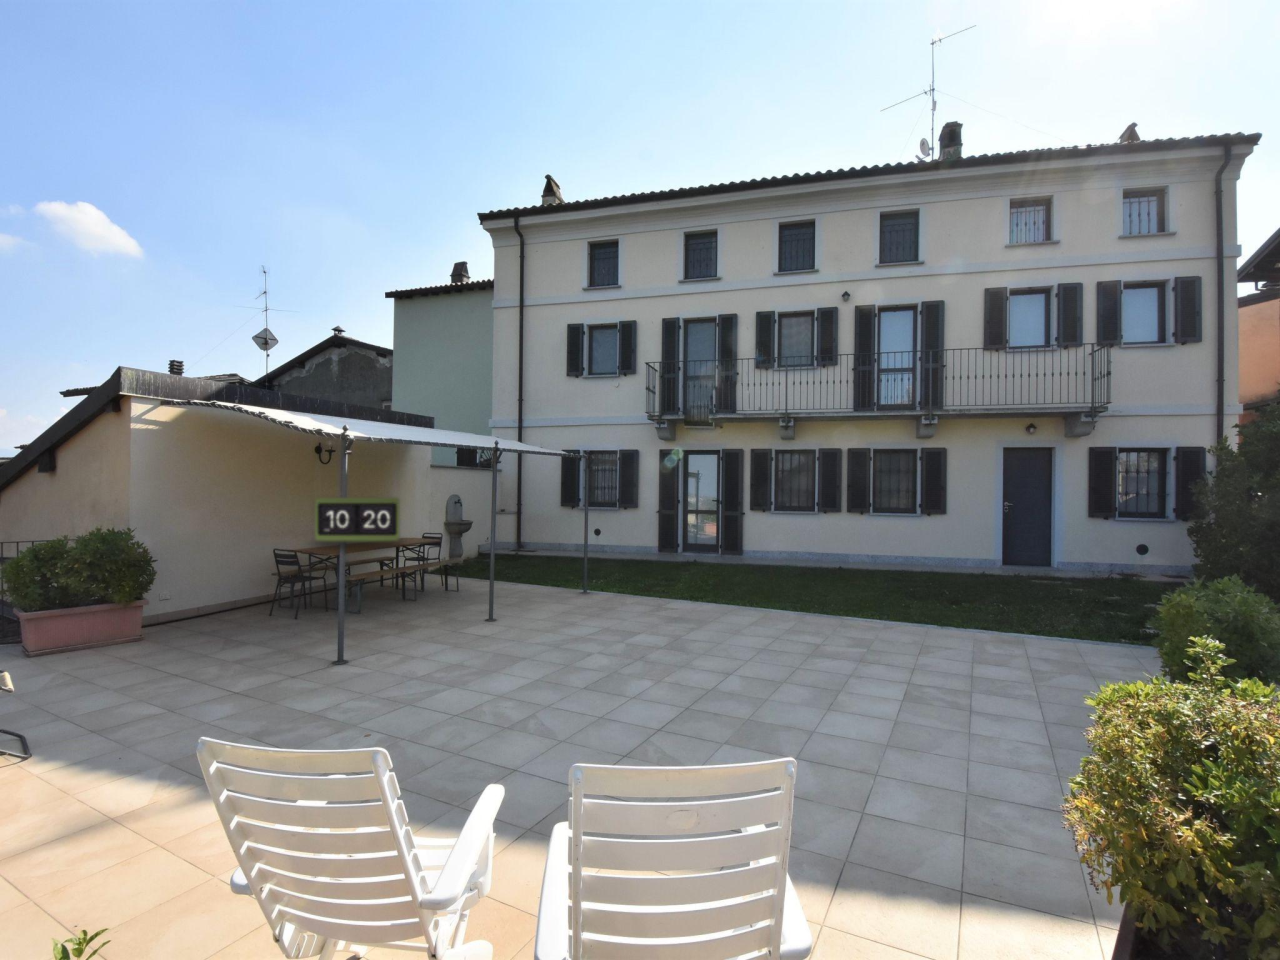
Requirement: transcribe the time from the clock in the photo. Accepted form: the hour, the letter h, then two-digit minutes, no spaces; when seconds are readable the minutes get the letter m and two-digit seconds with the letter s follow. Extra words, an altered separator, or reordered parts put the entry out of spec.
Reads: 10h20
